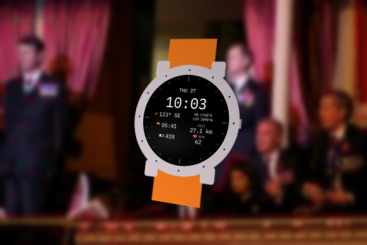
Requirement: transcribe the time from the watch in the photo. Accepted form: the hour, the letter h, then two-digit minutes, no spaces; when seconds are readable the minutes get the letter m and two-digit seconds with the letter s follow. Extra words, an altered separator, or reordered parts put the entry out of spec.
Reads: 10h03
